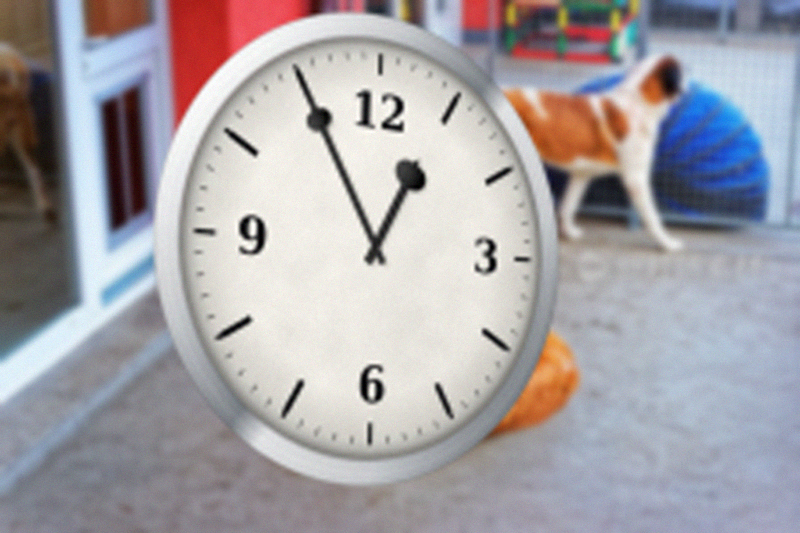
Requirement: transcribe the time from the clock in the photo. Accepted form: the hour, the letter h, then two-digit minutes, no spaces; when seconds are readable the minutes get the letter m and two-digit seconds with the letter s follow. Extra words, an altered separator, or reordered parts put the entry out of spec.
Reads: 12h55
